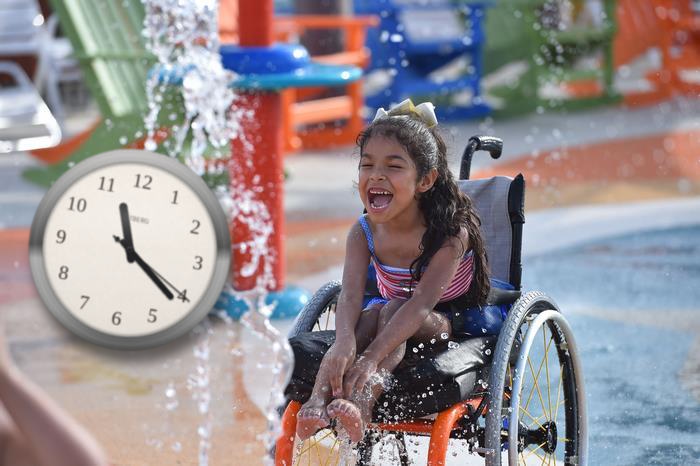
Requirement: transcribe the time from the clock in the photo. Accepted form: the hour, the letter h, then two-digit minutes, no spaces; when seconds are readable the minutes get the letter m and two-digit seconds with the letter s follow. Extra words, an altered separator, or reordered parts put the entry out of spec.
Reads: 11h21m20s
